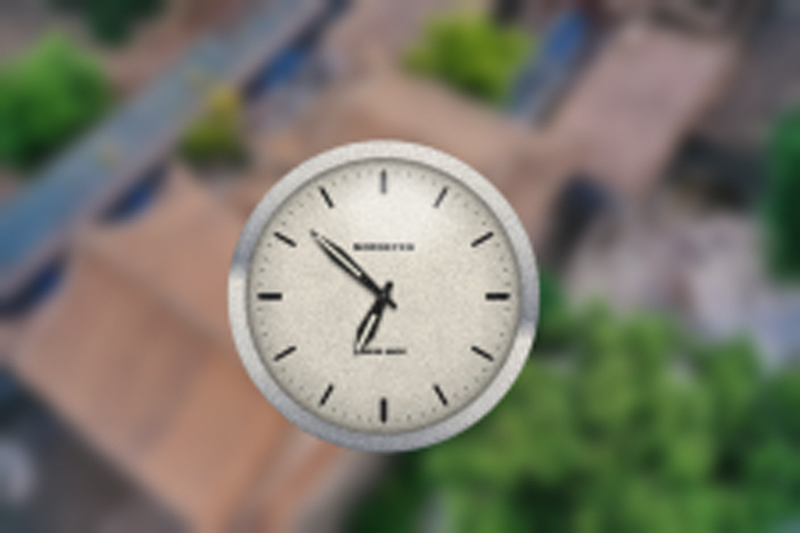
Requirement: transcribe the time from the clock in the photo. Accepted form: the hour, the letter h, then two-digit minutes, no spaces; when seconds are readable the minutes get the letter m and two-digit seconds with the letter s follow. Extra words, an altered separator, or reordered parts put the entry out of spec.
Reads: 6h52
